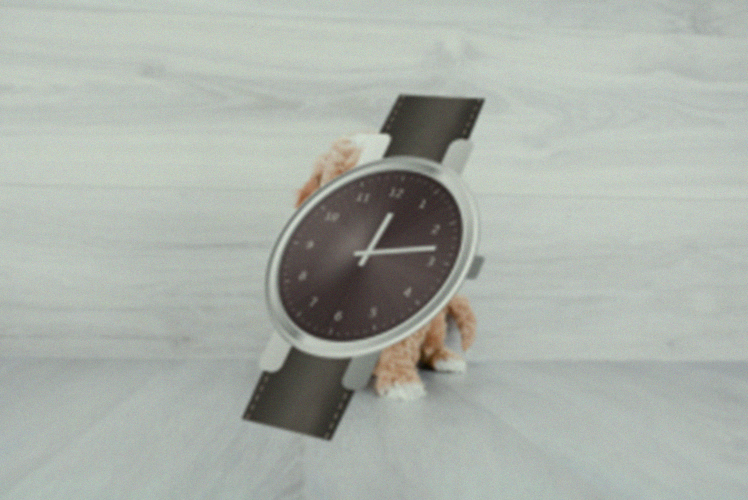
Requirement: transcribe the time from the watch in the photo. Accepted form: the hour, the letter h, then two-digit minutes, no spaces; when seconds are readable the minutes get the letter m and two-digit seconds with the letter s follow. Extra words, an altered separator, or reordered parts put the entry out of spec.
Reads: 12h13
